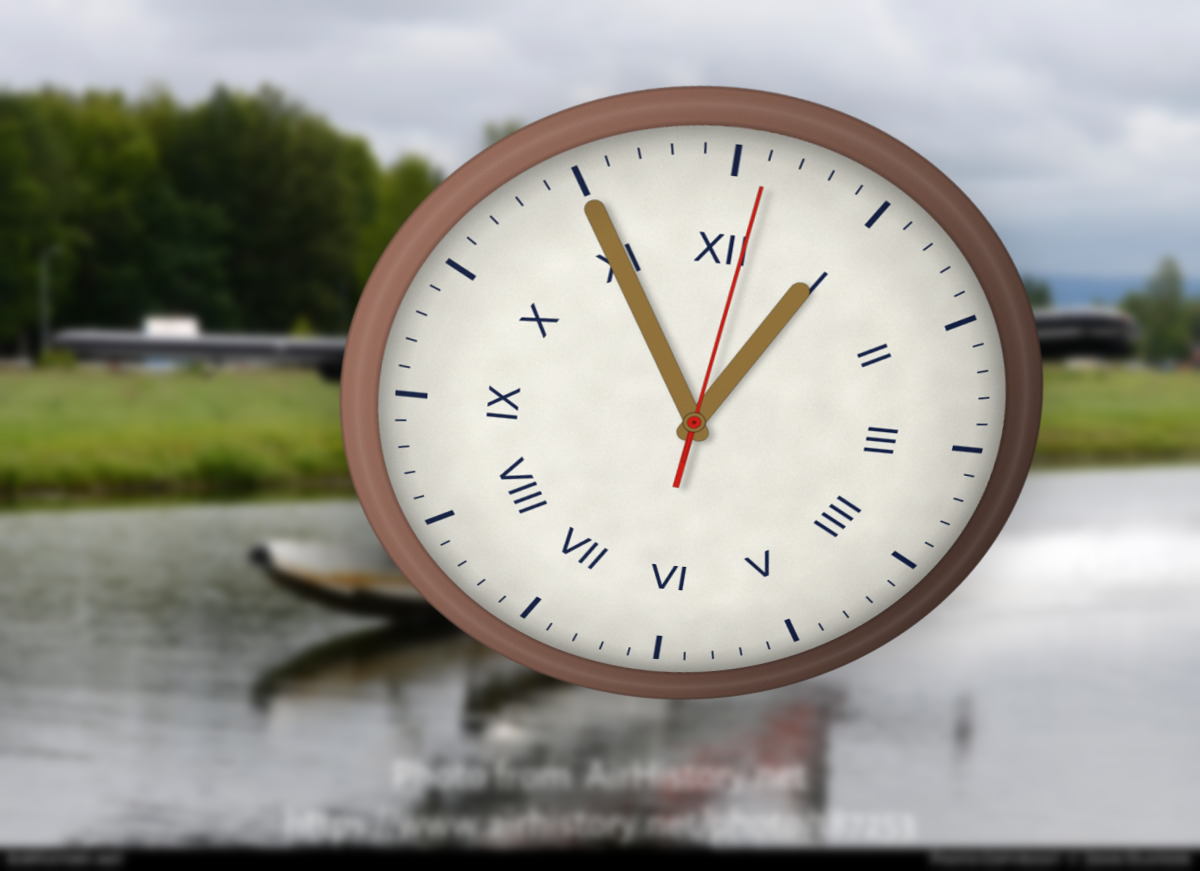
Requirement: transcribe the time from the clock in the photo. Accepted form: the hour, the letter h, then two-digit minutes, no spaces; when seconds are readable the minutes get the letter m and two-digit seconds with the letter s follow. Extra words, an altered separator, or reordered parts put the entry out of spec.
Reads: 12h55m01s
